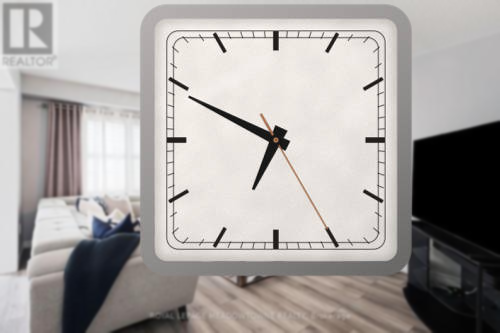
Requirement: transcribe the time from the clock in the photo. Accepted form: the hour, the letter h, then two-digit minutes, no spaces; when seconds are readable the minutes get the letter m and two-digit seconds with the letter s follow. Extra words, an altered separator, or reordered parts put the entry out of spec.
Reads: 6h49m25s
